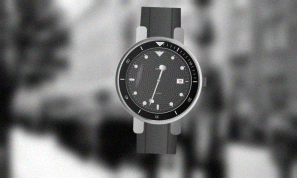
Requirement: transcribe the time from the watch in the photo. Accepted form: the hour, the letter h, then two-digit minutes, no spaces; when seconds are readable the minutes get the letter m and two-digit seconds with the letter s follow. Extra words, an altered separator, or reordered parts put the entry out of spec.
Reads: 12h33
